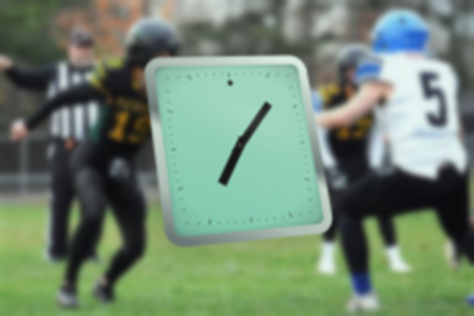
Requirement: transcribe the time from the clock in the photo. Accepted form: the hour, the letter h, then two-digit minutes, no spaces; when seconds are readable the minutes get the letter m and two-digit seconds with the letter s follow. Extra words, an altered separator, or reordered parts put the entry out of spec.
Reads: 7h07
